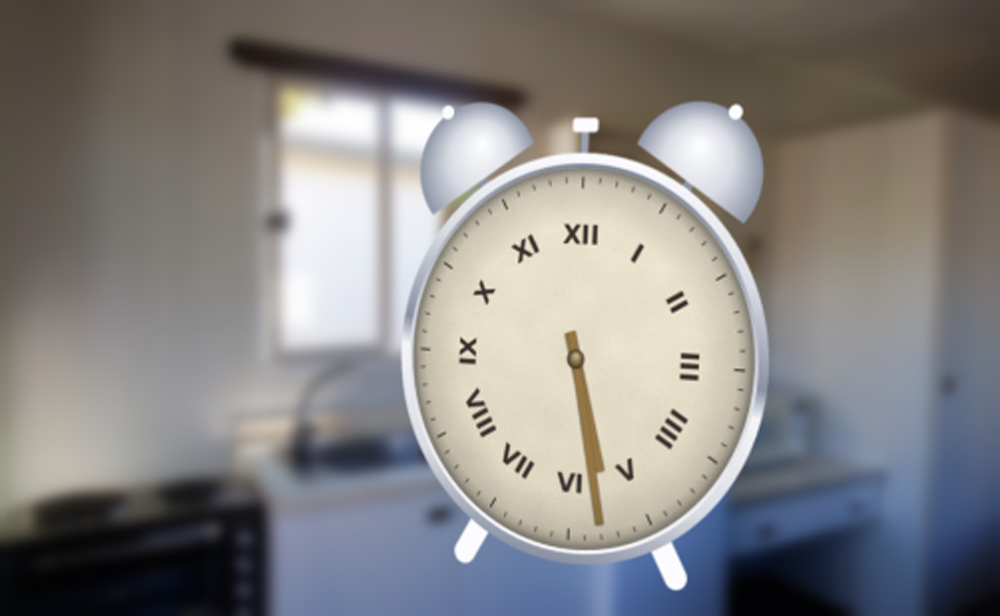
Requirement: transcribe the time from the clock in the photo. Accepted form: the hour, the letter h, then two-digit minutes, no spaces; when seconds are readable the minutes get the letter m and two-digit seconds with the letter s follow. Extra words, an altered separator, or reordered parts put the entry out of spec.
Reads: 5h28
